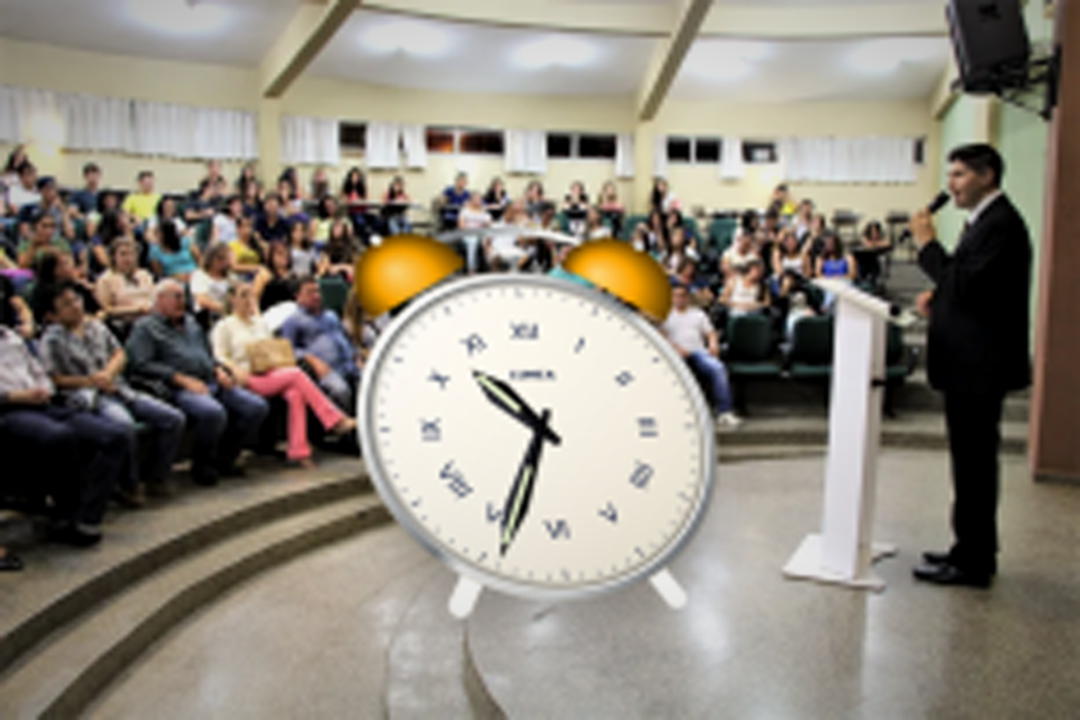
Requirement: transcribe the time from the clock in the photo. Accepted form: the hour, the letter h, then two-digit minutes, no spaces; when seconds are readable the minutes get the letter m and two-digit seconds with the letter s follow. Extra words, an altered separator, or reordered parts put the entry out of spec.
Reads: 10h34
